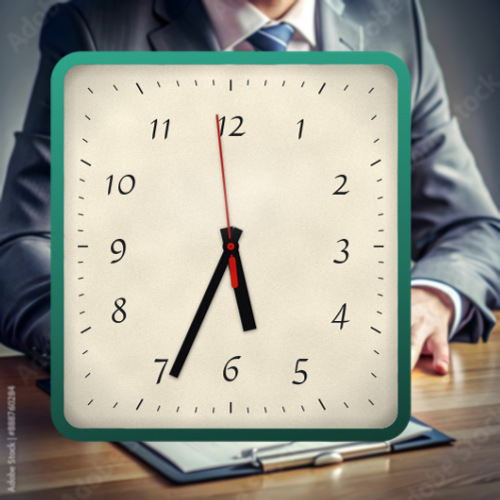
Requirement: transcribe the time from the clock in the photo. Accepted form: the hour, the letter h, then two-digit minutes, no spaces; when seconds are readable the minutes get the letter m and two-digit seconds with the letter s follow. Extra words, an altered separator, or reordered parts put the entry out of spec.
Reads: 5h33m59s
